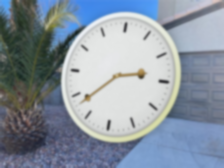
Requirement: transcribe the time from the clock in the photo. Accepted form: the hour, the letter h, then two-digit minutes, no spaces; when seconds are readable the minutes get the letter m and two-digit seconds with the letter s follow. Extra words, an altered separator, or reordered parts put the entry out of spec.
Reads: 2h38
